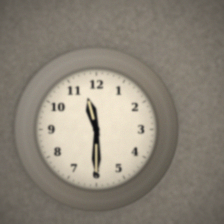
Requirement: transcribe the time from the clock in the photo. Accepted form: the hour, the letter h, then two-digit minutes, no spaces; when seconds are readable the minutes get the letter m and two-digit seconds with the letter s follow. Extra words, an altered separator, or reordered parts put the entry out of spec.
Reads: 11h30
